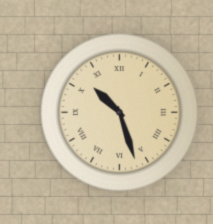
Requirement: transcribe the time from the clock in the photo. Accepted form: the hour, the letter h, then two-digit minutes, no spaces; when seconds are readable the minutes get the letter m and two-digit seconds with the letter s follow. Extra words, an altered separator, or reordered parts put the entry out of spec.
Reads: 10h27
